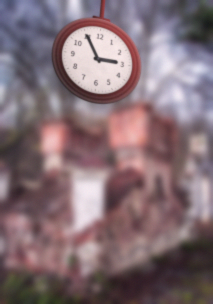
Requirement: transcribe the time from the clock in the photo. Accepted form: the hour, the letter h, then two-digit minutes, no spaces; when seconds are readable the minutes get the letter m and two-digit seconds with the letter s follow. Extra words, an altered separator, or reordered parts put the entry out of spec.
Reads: 2h55
